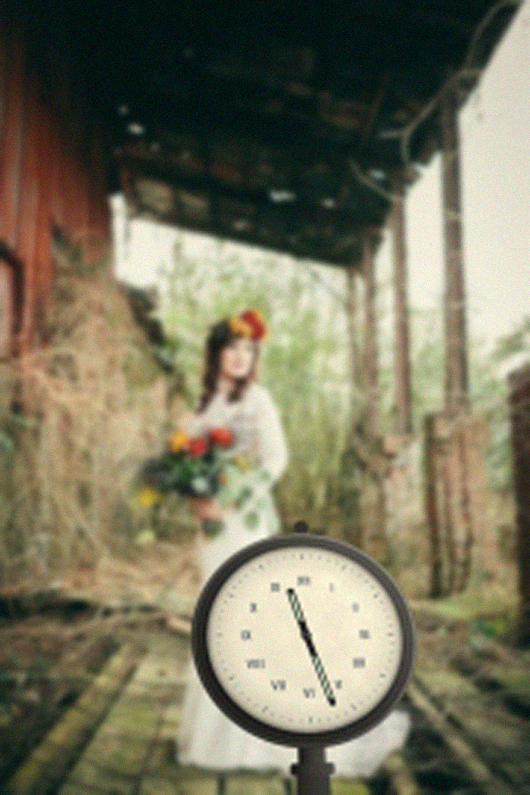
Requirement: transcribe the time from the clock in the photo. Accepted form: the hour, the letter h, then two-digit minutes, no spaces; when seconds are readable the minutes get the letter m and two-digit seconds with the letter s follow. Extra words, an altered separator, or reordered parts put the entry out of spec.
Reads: 11h27
